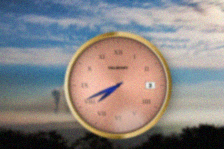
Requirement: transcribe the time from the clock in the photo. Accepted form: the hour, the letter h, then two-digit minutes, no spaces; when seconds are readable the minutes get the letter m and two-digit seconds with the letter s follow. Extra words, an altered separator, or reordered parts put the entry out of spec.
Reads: 7h41
